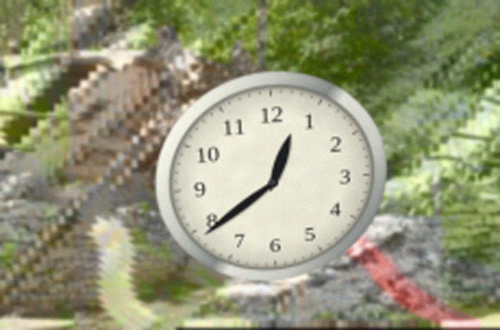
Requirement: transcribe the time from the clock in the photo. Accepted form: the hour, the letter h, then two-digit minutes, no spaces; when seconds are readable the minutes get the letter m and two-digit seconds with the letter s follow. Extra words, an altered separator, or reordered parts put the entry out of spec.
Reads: 12h39
